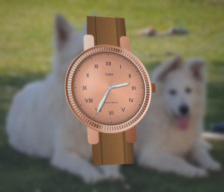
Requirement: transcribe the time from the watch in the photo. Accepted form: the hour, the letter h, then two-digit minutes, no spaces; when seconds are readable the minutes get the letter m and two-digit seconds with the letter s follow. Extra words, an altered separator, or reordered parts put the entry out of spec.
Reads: 2h35
